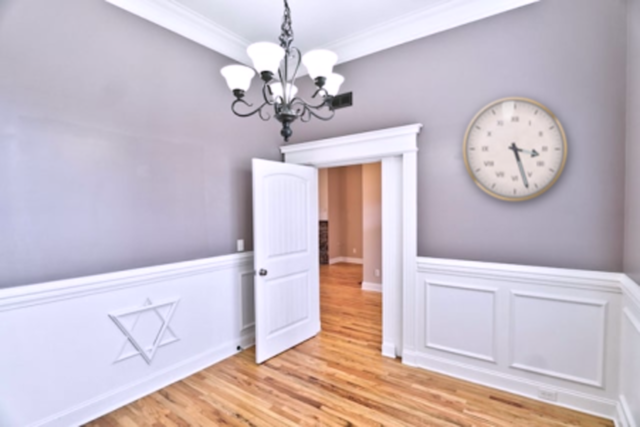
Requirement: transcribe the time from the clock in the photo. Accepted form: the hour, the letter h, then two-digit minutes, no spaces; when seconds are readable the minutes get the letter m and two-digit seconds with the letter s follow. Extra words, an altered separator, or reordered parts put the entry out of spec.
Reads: 3h27
